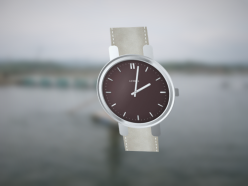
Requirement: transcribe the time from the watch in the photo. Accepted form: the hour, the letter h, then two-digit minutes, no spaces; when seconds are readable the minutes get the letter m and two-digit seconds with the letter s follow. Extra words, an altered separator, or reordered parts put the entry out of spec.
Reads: 2h02
